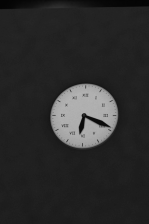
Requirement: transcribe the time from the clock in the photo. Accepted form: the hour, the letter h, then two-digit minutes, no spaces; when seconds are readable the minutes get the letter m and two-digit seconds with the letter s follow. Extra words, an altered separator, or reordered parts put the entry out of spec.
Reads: 6h19
